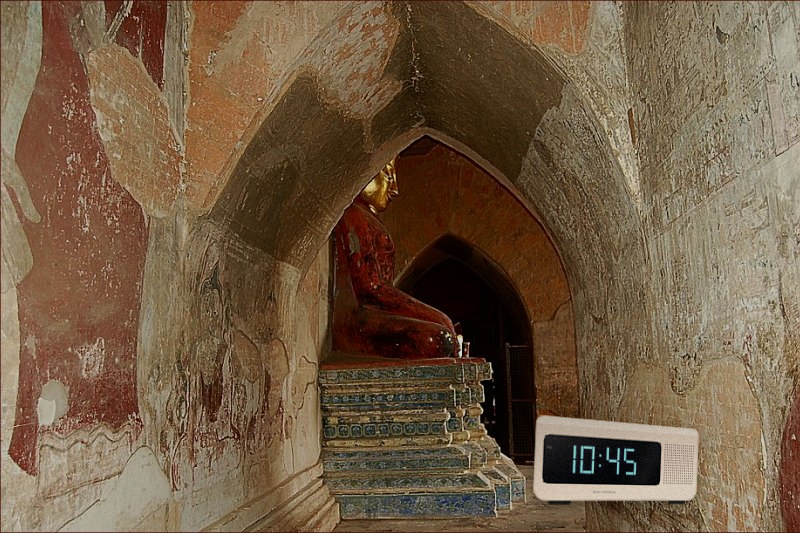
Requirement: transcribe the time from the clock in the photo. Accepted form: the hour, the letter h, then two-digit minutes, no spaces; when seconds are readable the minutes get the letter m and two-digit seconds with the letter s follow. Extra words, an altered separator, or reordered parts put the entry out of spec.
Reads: 10h45
